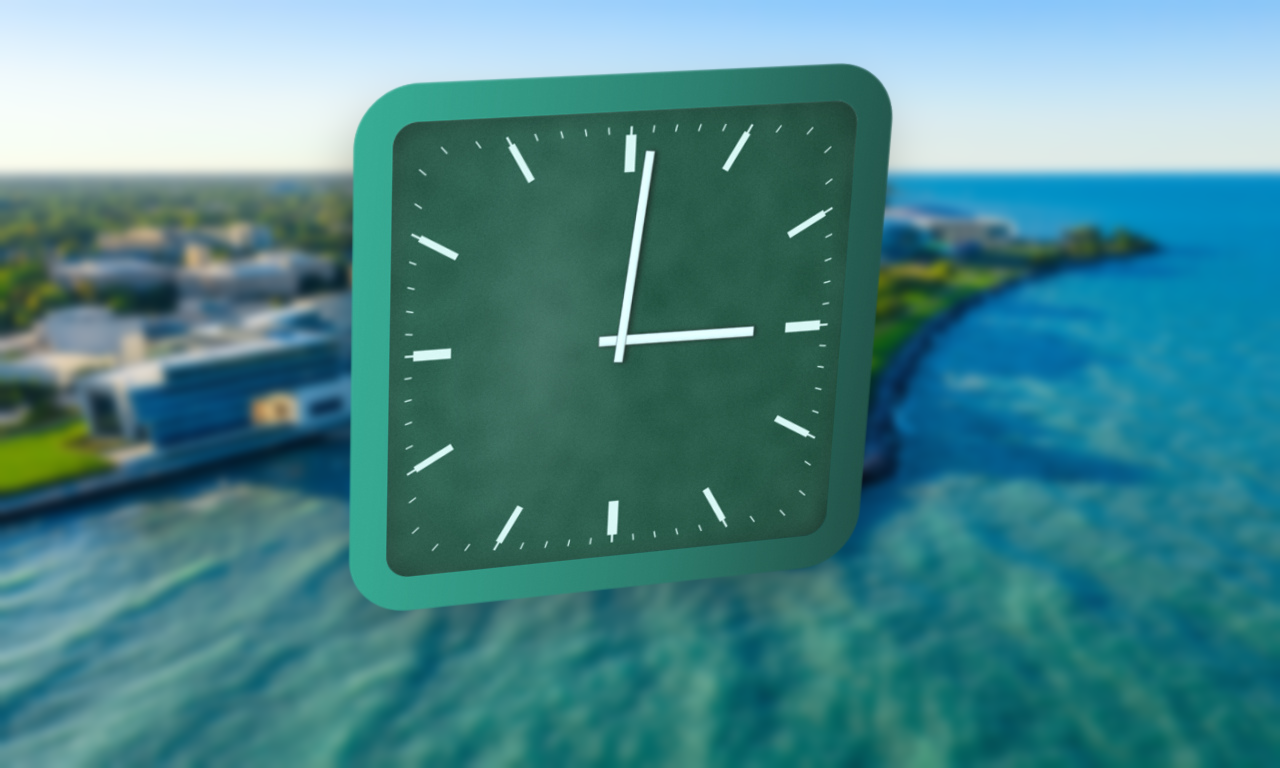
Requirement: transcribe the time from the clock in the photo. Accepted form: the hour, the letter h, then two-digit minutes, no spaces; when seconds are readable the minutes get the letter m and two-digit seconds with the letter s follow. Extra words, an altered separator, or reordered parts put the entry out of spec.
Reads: 3h01
